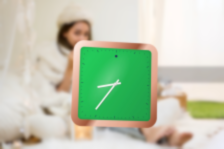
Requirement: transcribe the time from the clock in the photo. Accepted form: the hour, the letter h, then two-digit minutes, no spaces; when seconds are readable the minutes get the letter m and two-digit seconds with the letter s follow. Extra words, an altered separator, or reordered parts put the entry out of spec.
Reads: 8h36
